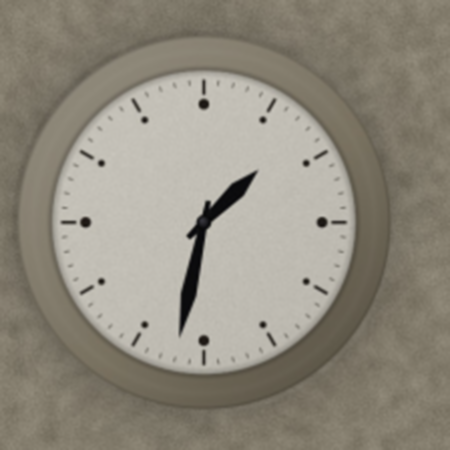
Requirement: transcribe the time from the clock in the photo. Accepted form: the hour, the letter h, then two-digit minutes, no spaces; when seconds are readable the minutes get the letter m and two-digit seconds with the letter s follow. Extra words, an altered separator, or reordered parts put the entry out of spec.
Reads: 1h32
